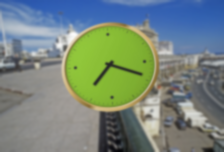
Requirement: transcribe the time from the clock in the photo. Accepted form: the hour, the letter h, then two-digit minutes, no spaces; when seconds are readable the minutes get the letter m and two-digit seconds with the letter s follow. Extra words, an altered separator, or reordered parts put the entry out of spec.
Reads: 7h19
